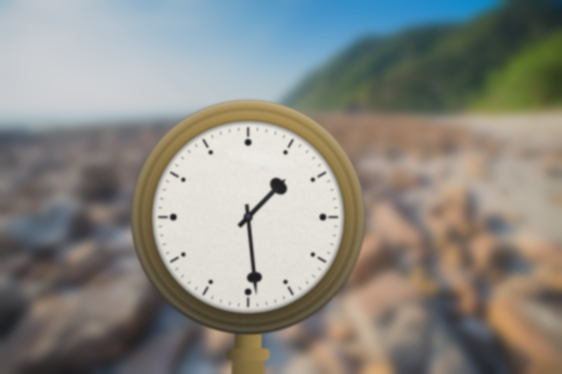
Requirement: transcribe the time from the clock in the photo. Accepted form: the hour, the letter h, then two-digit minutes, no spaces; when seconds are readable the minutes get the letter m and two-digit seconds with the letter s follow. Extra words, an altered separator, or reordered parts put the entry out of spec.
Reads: 1h29
